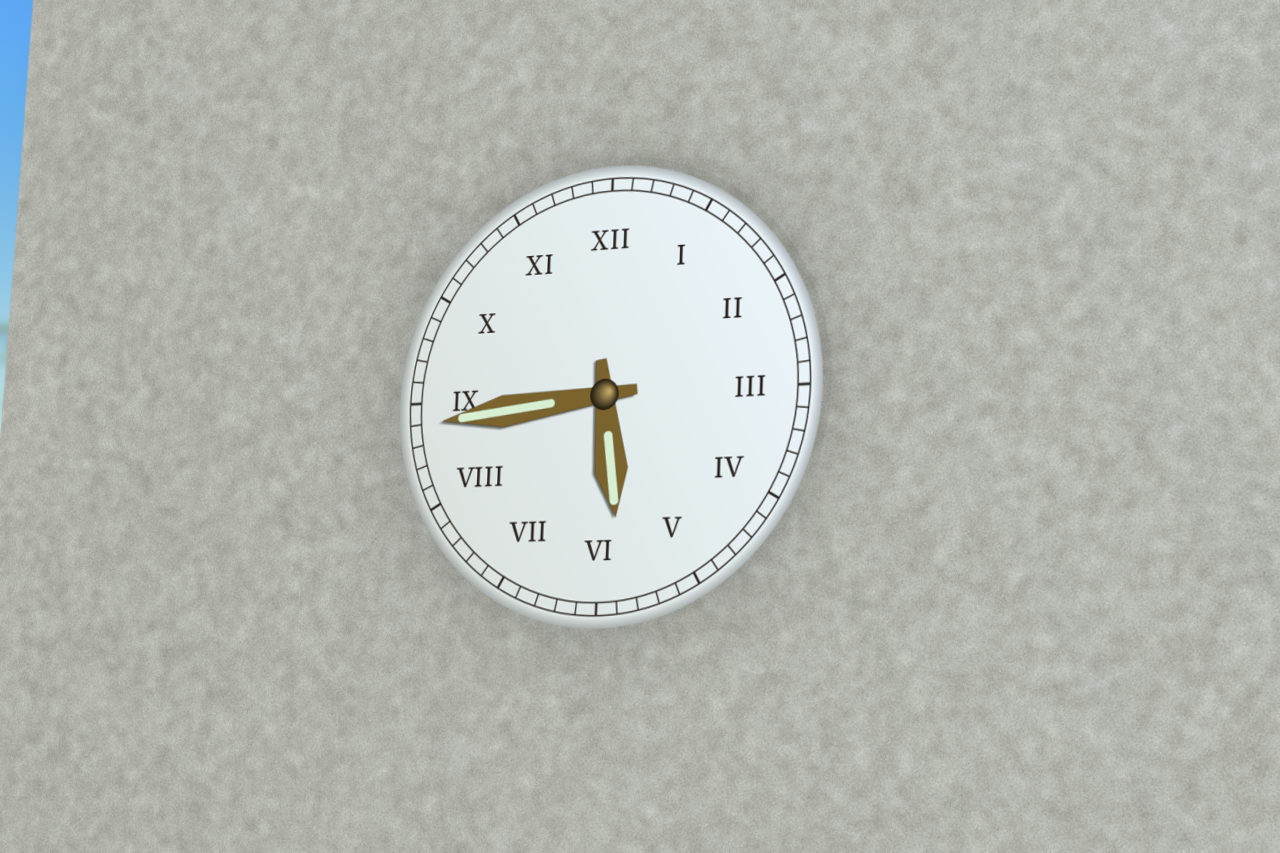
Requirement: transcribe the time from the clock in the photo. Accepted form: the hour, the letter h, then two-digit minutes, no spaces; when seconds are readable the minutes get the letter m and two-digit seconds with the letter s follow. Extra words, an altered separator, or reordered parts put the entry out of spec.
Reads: 5h44
